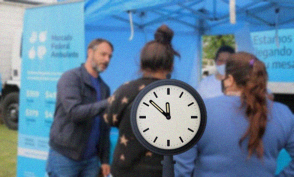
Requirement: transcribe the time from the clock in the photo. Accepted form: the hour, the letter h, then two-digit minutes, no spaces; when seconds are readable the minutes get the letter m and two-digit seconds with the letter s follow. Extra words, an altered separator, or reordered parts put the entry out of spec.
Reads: 11h52
